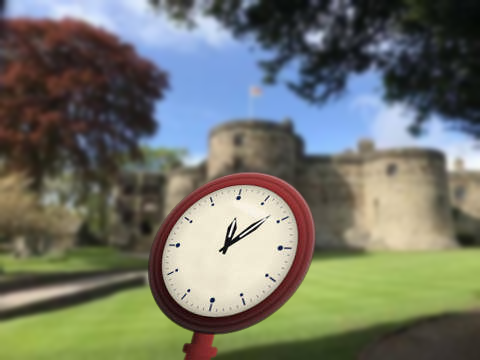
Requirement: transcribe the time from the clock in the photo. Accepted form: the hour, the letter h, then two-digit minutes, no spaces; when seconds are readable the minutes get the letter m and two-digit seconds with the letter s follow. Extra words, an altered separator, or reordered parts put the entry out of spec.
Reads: 12h08
